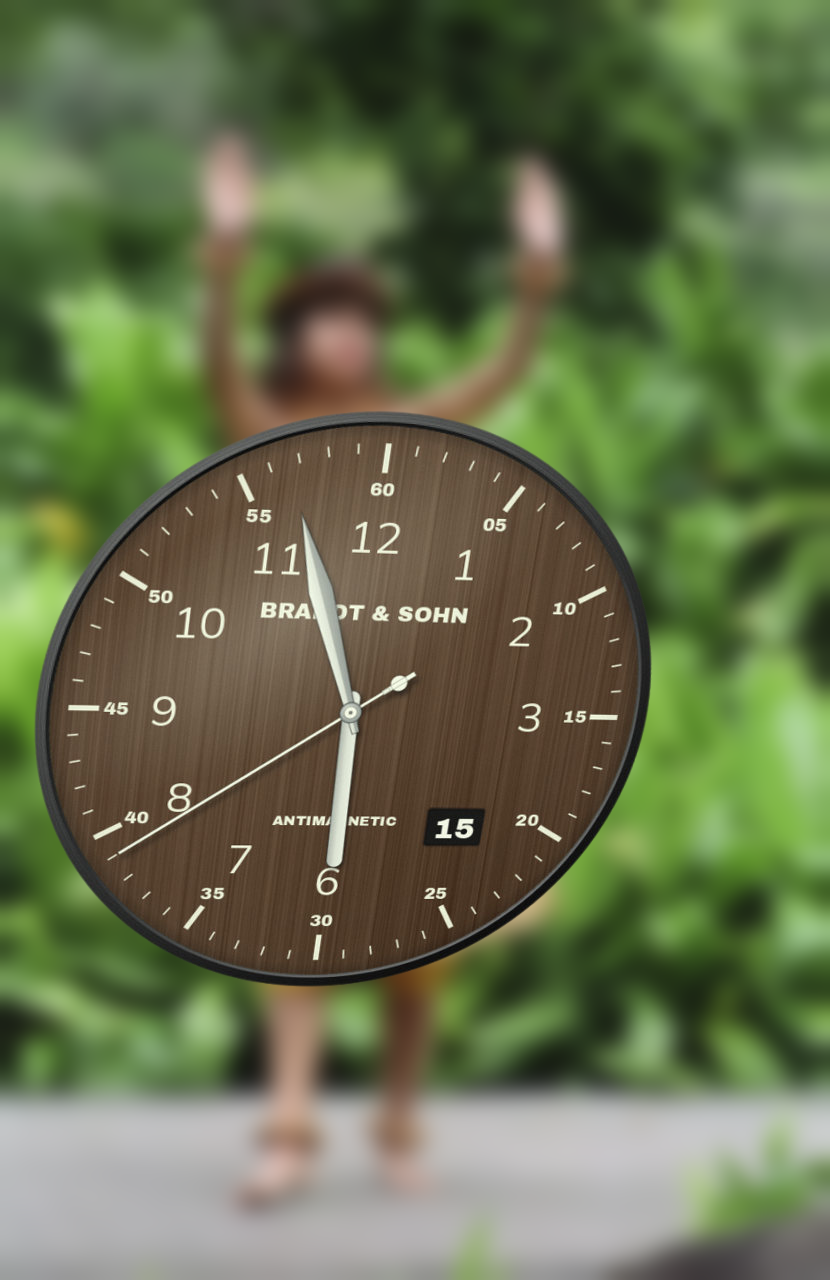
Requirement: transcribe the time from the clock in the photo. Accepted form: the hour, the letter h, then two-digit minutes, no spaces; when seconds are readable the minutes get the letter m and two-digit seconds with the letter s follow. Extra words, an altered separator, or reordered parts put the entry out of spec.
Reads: 5h56m39s
